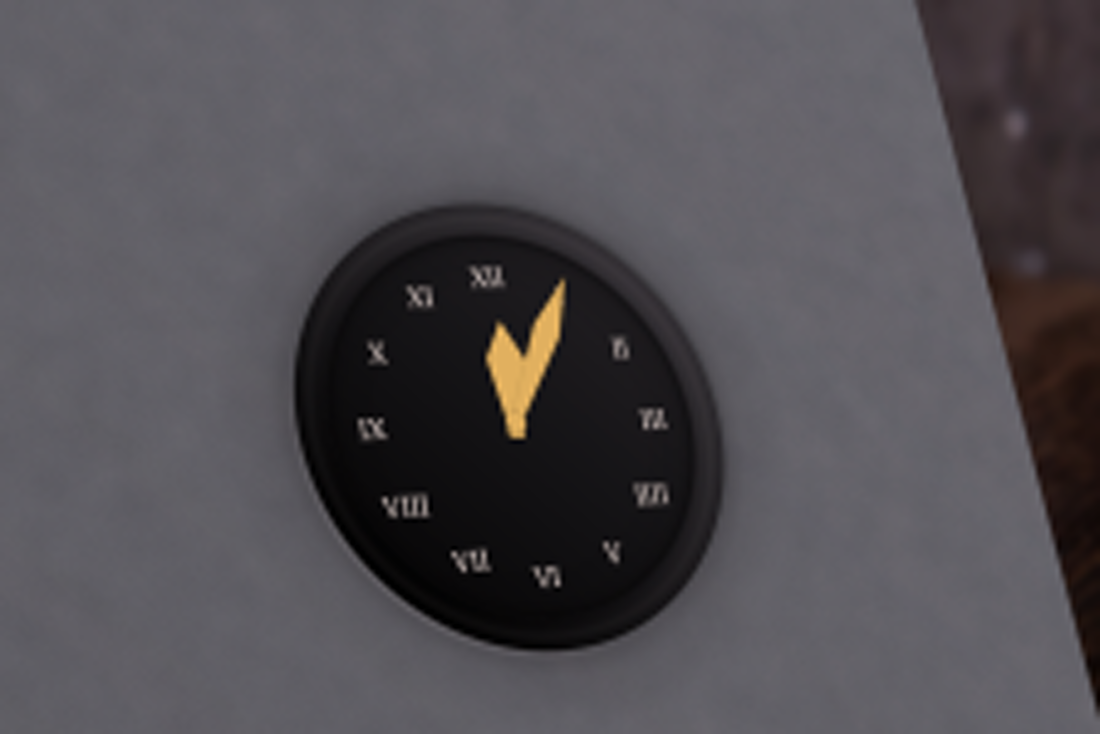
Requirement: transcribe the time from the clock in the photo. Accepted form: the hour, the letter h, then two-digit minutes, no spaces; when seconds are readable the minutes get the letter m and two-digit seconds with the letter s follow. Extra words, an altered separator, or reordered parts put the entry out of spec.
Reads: 12h05
